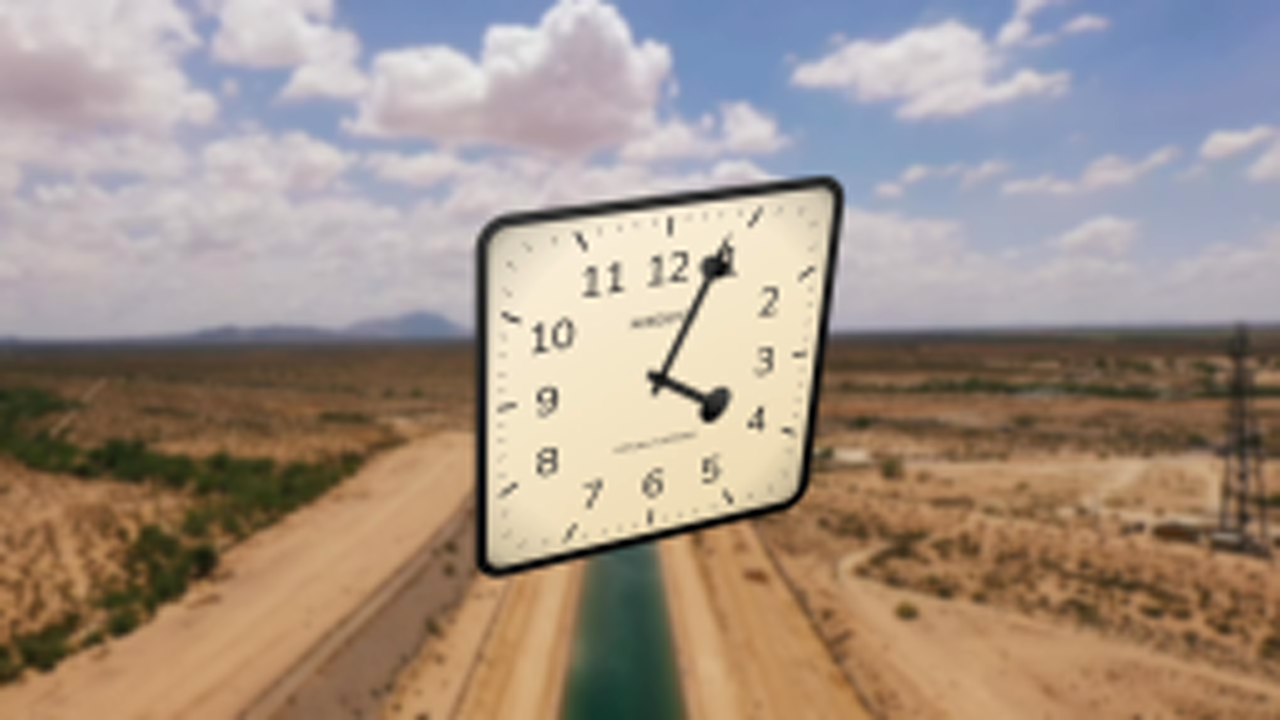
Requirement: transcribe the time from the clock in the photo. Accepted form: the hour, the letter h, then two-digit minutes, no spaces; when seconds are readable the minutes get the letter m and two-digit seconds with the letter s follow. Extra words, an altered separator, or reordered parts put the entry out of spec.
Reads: 4h04
